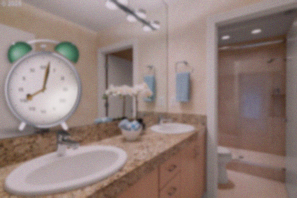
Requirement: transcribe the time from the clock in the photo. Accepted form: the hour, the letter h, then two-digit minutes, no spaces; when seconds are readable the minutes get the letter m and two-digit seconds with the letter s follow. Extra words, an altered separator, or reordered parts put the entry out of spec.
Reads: 8h02
